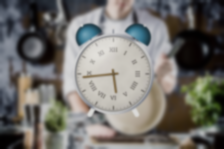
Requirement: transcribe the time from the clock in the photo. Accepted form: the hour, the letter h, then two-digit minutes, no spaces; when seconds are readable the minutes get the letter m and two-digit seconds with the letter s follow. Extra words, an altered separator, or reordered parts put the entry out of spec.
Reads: 5h44
